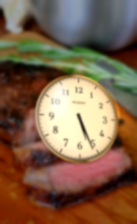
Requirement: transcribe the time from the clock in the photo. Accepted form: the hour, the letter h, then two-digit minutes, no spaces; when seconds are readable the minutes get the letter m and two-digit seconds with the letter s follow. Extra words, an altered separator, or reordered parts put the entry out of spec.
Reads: 5h26
